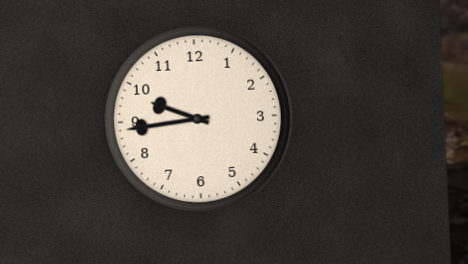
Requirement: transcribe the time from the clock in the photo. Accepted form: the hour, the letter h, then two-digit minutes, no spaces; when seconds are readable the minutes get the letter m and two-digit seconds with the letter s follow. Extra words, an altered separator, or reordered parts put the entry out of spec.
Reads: 9h44
